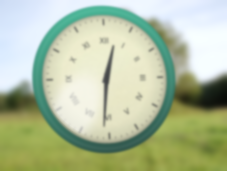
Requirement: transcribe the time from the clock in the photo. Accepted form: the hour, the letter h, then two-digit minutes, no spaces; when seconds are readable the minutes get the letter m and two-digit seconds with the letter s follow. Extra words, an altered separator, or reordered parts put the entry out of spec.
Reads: 12h31
